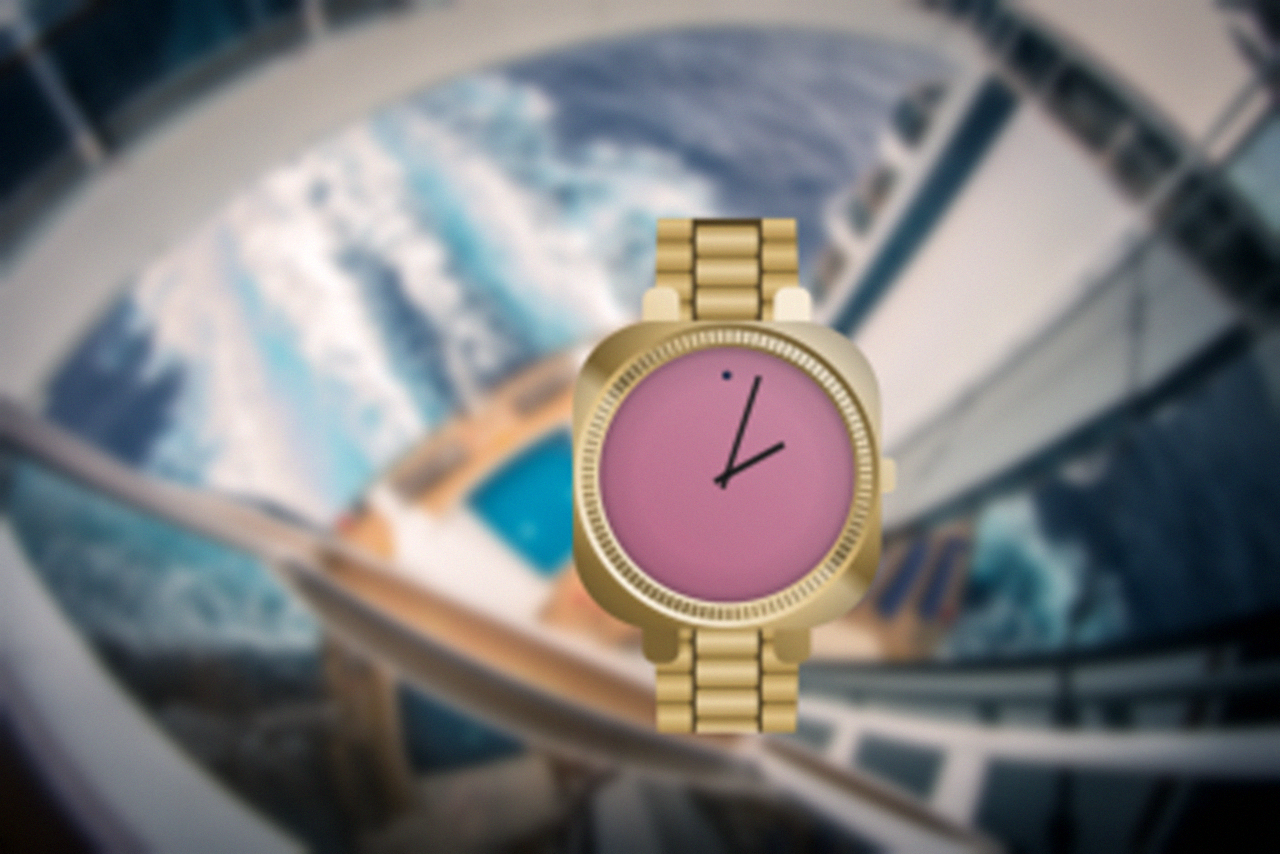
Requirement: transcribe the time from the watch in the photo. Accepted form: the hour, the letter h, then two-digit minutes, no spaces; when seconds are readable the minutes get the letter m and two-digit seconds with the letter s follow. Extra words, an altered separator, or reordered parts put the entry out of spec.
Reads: 2h03
